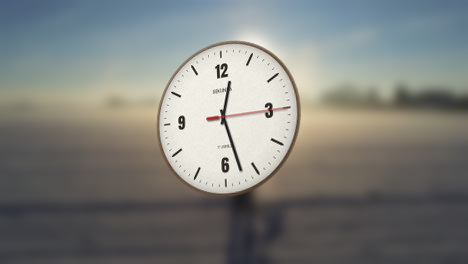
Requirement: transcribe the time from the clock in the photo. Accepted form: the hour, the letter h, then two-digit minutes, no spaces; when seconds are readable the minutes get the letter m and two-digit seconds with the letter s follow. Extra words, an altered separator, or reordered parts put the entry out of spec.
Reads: 12h27m15s
